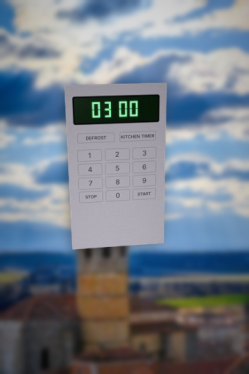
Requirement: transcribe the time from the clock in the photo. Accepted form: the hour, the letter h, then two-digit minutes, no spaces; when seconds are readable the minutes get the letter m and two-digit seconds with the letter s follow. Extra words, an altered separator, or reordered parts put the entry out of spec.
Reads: 3h00
